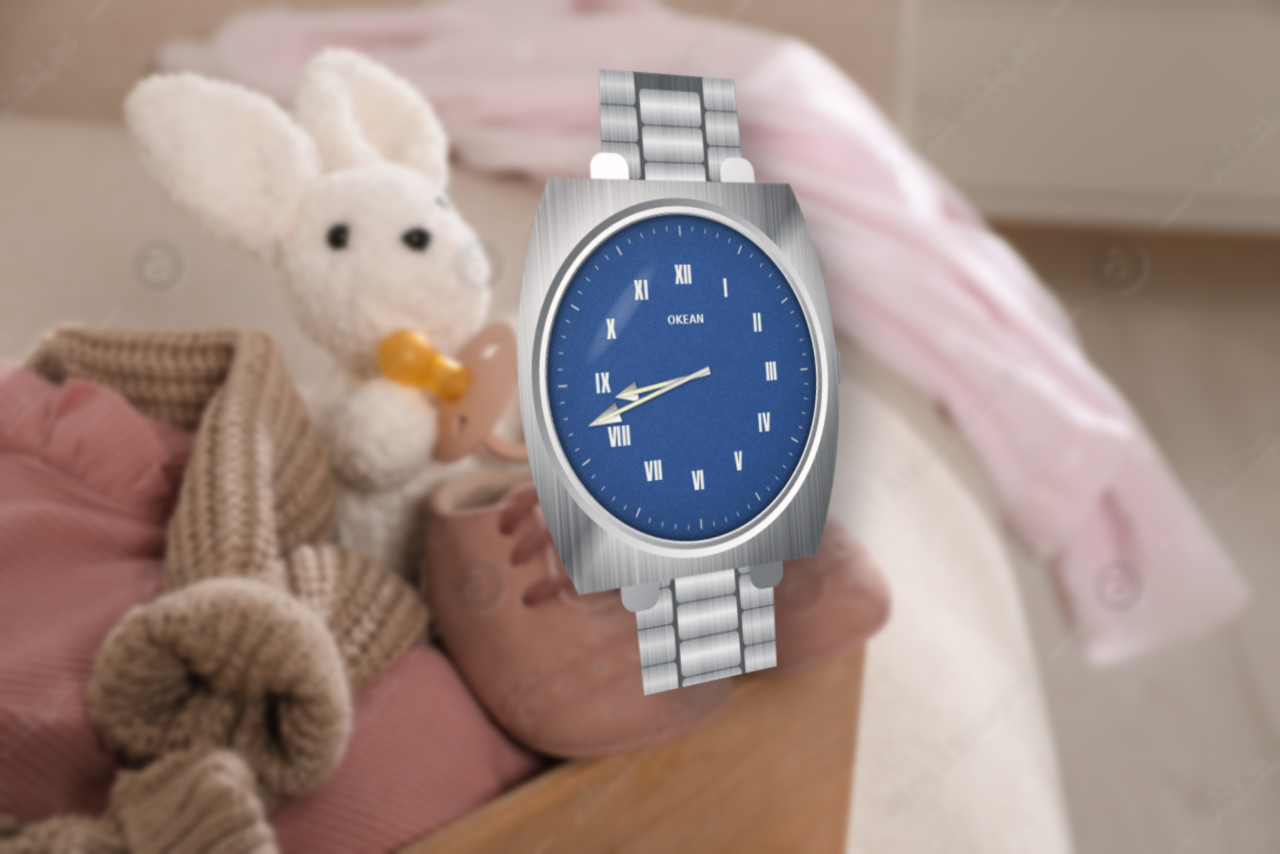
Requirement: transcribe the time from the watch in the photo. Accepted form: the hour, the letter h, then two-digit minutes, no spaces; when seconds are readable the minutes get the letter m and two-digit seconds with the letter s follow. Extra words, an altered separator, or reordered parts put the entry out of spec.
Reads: 8h42
